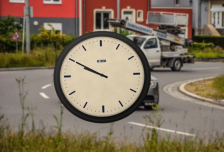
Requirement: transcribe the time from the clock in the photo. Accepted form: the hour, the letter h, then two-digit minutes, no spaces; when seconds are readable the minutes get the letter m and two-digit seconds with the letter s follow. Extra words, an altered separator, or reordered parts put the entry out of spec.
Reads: 9h50
